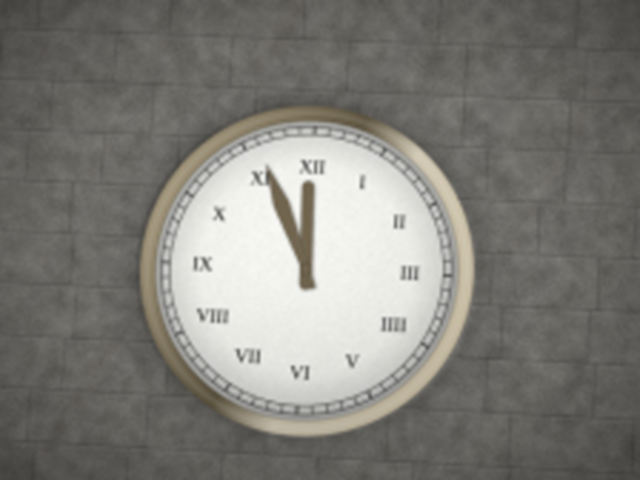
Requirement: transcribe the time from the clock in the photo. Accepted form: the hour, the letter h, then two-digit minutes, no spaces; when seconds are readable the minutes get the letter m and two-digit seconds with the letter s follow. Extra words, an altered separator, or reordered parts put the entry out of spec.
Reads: 11h56
